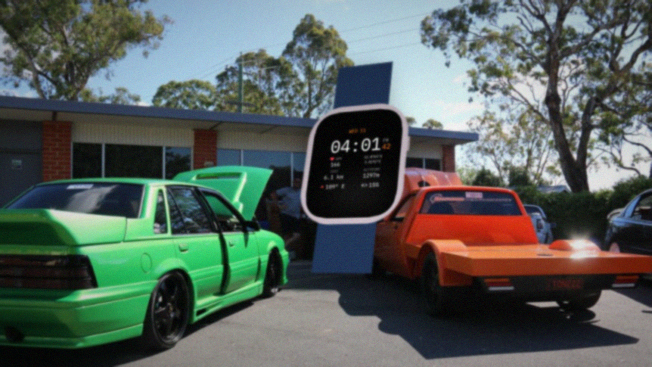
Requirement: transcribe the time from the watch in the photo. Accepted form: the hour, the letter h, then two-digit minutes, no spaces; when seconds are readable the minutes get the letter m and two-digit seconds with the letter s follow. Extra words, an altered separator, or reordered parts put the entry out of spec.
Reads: 4h01
